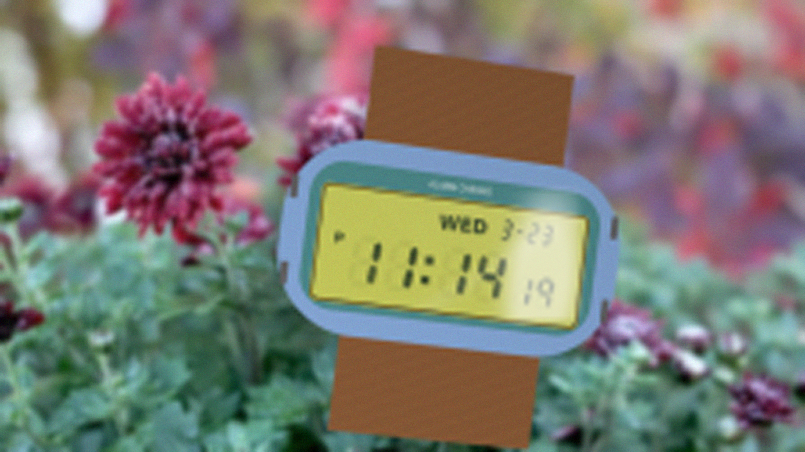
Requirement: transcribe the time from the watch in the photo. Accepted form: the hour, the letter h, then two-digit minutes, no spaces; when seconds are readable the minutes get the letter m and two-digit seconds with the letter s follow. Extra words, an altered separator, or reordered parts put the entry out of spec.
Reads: 11h14m19s
